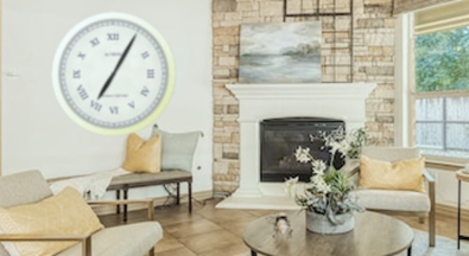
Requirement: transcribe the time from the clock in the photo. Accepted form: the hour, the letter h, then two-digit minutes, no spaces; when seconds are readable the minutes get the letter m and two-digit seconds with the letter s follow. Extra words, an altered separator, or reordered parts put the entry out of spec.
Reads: 7h05
